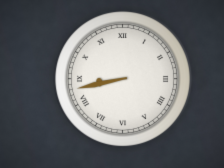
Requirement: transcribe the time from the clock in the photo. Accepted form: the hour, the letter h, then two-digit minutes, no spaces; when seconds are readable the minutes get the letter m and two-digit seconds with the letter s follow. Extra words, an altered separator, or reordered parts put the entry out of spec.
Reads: 8h43
